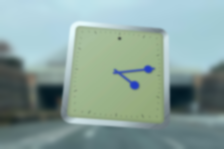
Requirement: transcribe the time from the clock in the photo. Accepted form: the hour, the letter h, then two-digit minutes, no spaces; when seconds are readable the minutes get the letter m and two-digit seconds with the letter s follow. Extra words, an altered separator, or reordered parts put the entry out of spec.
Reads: 4h13
